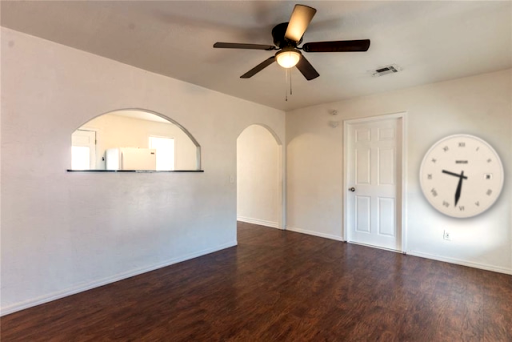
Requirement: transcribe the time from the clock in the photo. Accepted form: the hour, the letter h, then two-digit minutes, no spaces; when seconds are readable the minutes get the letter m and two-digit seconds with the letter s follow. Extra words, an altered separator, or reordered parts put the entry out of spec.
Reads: 9h32
